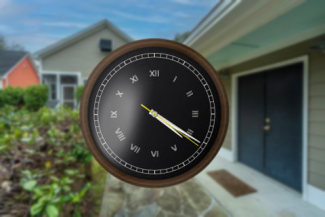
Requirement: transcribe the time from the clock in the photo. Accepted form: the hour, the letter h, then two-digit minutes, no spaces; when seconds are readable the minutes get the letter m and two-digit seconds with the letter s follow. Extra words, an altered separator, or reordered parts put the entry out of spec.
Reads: 4h20m21s
